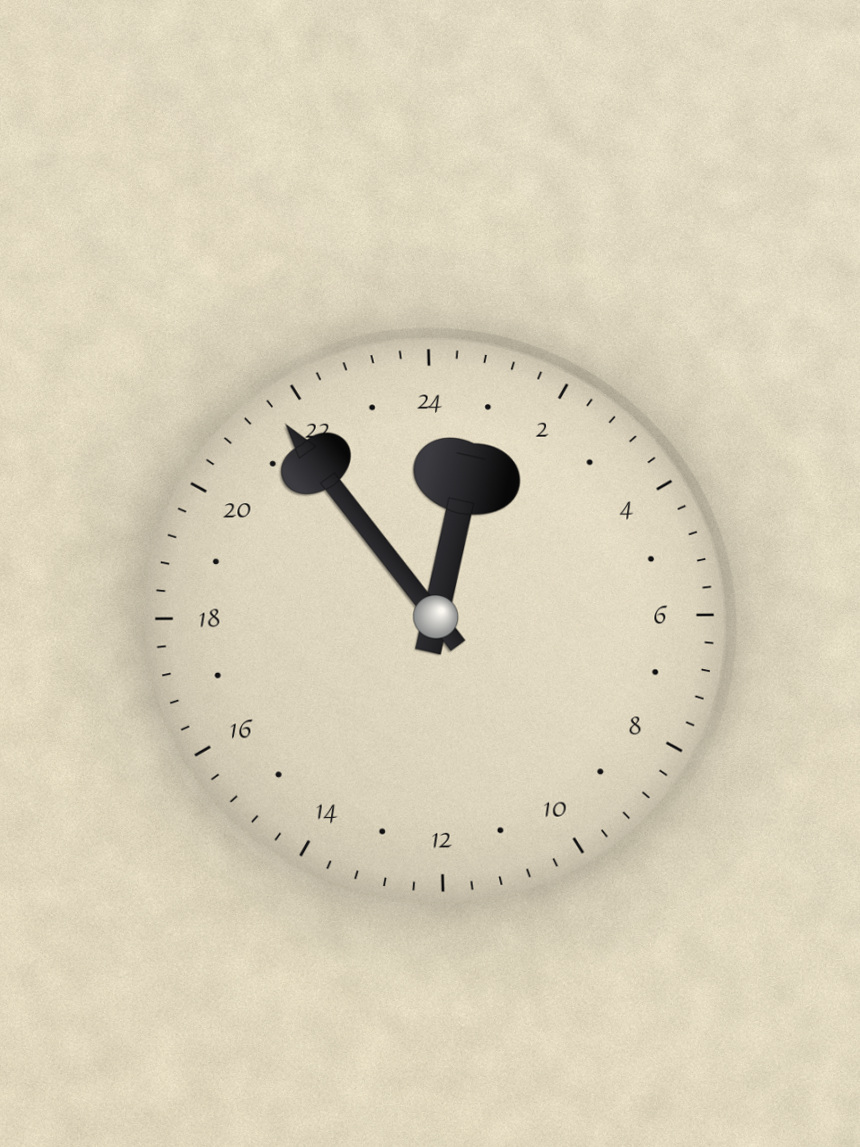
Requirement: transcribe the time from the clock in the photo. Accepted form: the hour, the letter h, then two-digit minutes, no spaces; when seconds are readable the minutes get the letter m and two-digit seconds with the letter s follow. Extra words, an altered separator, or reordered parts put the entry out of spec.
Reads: 0h54
